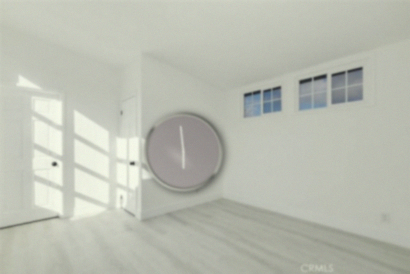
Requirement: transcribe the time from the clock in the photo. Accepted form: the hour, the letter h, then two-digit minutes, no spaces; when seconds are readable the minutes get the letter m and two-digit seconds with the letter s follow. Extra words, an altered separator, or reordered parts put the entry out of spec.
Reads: 5h59
